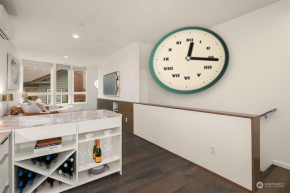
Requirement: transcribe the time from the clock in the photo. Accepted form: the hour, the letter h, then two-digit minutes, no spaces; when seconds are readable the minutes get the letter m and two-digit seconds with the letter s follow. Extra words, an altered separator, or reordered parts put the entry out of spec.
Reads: 12h16
